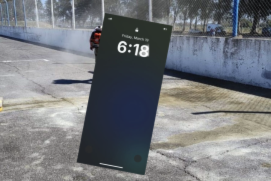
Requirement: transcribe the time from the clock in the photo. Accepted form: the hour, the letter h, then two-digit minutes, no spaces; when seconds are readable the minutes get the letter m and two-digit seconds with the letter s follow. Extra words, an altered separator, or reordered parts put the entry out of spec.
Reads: 6h18
